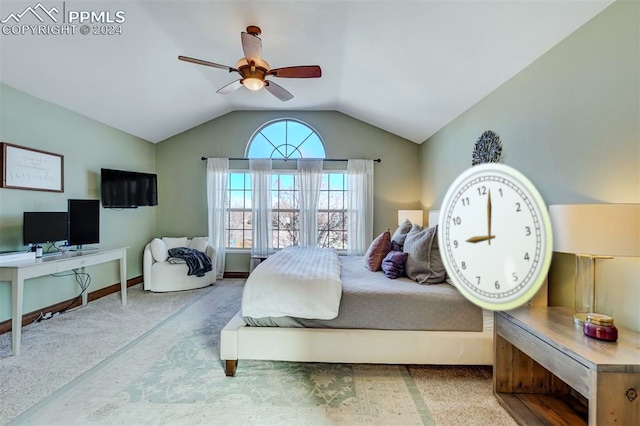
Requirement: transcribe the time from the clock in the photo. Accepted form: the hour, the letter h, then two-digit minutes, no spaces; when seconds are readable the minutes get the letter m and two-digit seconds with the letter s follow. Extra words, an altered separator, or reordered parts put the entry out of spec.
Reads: 9h02
